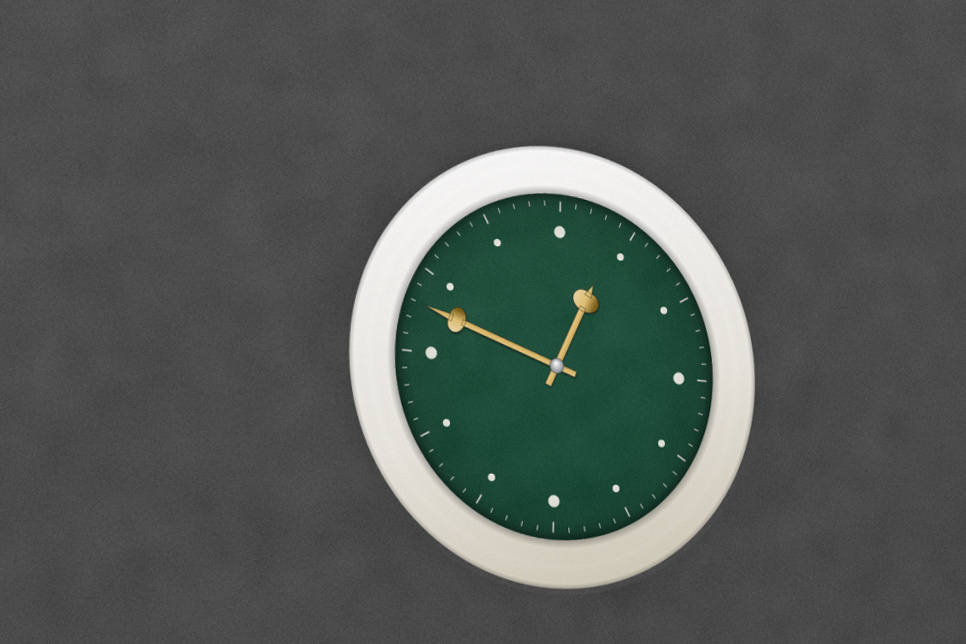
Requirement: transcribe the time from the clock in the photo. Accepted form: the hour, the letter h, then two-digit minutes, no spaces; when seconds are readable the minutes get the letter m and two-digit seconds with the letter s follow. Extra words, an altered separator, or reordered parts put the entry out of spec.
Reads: 12h48
